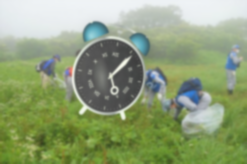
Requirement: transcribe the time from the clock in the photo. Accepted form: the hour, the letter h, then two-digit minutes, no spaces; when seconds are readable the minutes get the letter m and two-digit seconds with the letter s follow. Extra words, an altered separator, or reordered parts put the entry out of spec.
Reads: 5h06
